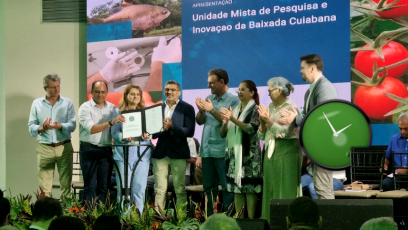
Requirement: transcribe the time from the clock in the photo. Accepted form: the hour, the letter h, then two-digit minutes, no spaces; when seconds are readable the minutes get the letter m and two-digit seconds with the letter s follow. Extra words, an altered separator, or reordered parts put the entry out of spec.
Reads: 1h55
